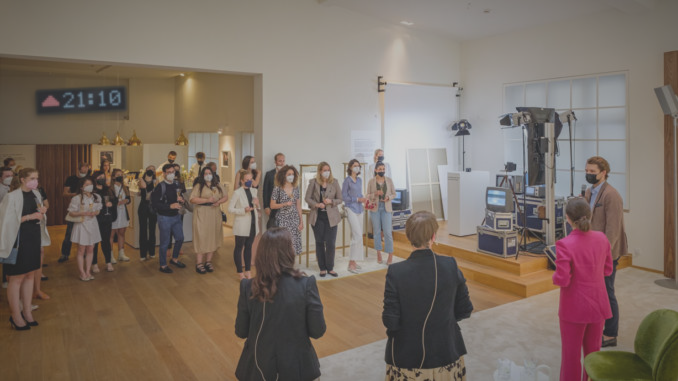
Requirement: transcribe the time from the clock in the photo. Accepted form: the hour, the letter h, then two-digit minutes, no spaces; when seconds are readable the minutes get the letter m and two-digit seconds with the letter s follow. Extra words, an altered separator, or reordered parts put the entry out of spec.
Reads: 21h10
